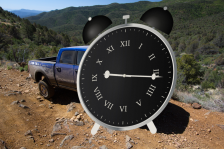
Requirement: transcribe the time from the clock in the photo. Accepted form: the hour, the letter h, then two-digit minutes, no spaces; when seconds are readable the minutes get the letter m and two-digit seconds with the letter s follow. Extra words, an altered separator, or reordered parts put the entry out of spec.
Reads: 9h16
